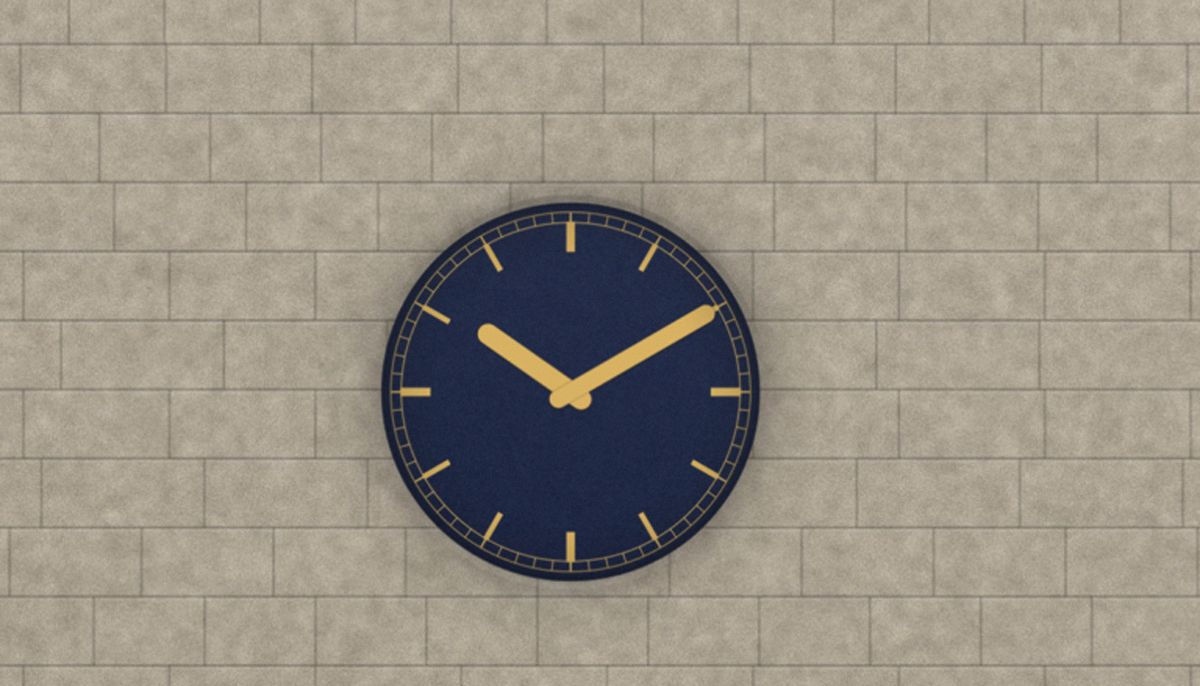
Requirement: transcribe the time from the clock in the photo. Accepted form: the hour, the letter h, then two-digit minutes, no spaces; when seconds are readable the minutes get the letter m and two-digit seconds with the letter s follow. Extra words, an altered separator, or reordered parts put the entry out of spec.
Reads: 10h10
